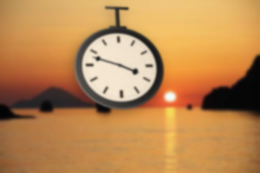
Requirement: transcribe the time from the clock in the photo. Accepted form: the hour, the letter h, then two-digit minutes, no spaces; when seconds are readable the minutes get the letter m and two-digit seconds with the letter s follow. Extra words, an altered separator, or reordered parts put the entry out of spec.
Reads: 3h48
